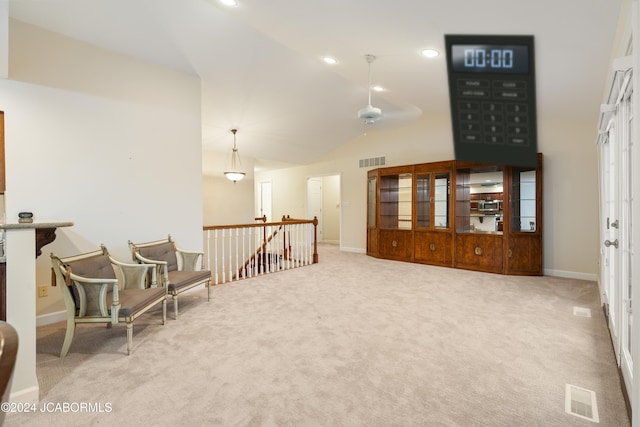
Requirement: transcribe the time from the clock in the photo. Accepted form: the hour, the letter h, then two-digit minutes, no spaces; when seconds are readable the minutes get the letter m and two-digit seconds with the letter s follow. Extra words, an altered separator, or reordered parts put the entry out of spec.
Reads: 0h00
